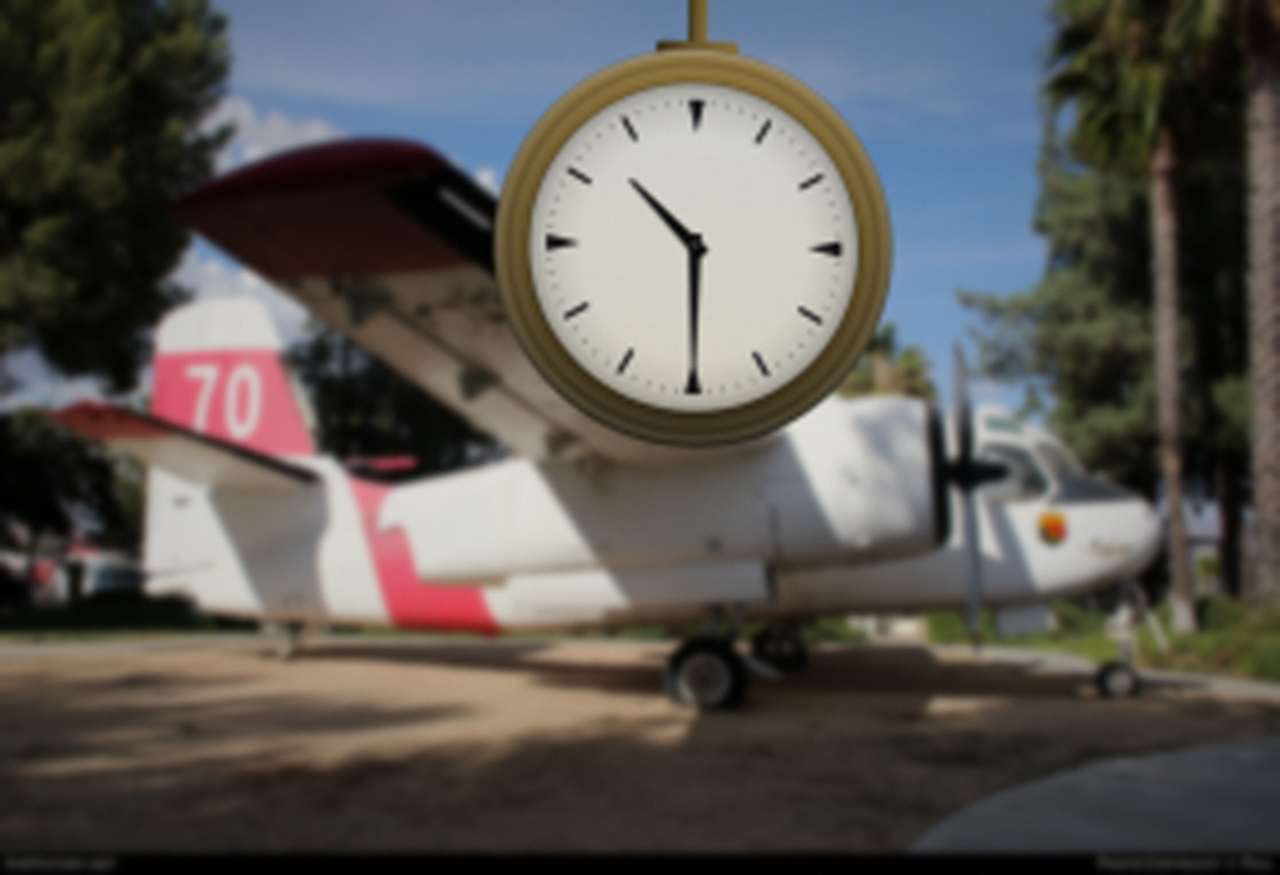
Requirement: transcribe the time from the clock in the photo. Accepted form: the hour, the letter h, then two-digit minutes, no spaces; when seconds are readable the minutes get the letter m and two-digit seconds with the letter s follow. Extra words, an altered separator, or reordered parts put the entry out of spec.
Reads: 10h30
